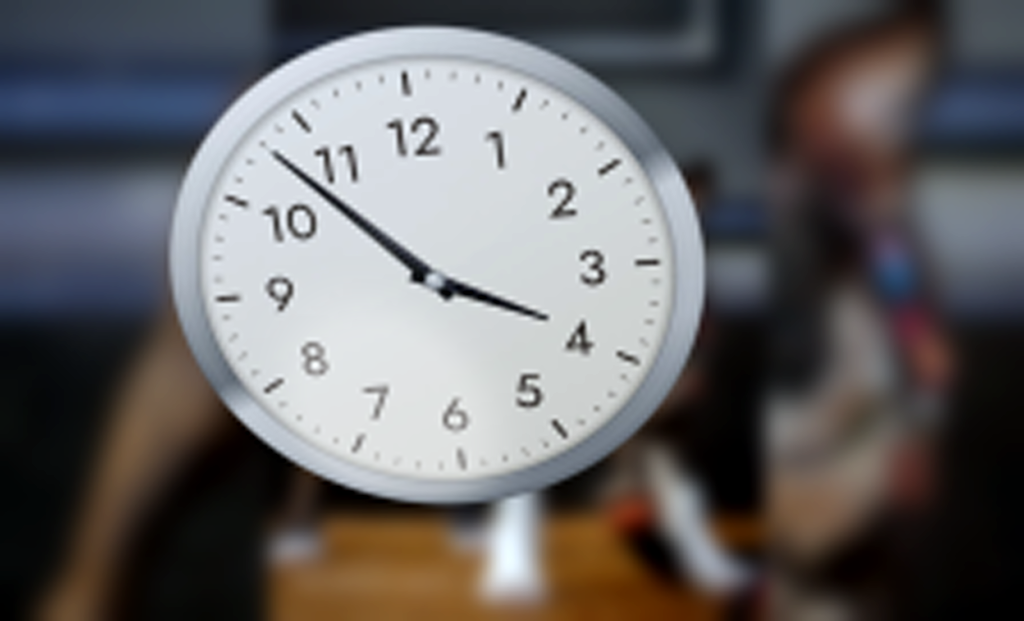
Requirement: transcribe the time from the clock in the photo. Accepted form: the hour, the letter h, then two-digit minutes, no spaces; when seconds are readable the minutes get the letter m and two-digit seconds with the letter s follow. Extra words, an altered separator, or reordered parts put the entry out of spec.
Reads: 3h53
